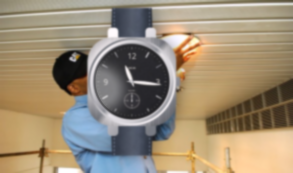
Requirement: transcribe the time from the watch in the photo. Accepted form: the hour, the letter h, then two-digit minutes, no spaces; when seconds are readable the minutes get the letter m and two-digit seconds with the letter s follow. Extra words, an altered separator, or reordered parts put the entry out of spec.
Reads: 11h16
